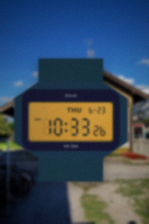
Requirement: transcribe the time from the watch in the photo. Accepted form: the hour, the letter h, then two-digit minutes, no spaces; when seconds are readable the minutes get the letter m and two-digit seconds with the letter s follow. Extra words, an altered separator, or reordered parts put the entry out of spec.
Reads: 10h33m26s
